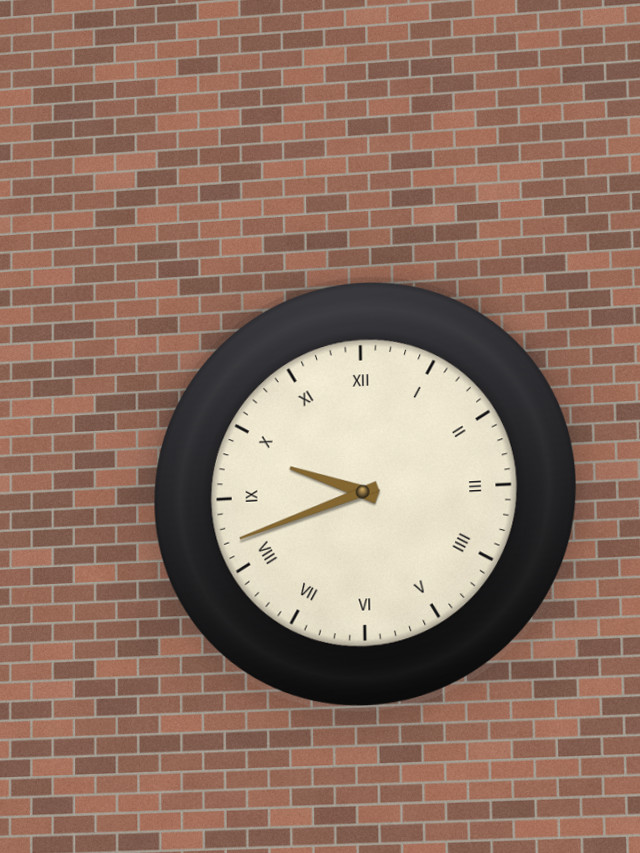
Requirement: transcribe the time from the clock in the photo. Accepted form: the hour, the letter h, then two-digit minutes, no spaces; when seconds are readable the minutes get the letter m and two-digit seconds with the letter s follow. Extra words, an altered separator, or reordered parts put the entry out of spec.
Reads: 9h42
